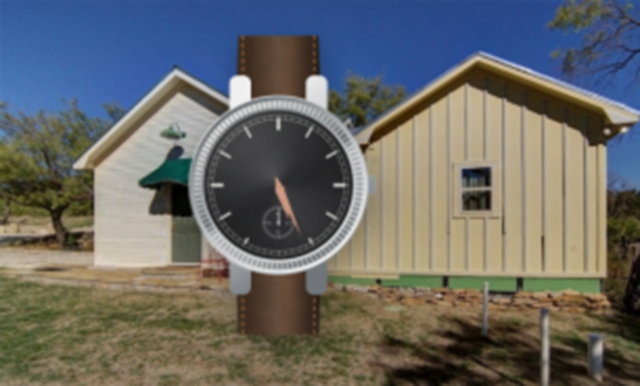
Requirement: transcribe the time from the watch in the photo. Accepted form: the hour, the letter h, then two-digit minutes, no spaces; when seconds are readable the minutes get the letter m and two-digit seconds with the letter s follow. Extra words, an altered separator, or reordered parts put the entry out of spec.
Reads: 5h26
